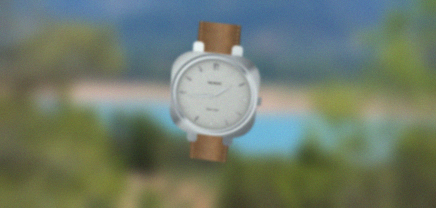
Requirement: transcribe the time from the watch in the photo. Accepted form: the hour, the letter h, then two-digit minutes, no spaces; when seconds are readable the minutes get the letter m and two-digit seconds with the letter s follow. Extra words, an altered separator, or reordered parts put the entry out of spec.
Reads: 1h44
